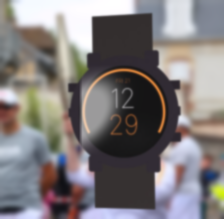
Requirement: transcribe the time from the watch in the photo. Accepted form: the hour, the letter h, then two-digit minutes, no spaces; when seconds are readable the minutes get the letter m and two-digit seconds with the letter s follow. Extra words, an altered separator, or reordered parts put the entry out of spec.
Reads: 12h29
